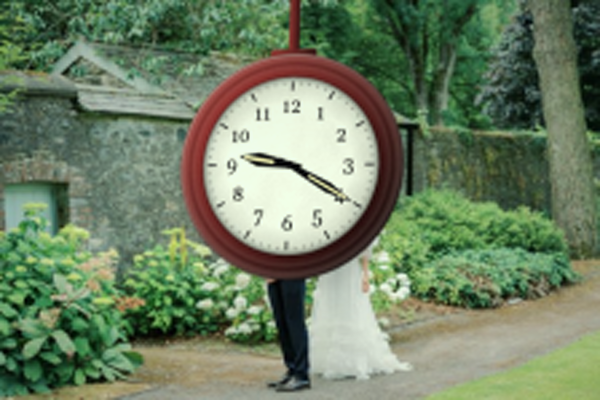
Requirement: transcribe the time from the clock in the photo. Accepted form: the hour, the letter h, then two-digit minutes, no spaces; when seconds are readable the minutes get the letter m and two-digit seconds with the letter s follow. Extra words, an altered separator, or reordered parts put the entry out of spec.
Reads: 9h20
